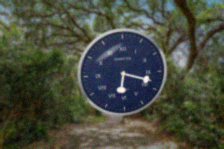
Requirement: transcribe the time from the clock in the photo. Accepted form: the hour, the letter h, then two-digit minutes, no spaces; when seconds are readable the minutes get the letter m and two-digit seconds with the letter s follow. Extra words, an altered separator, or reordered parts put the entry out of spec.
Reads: 6h18
